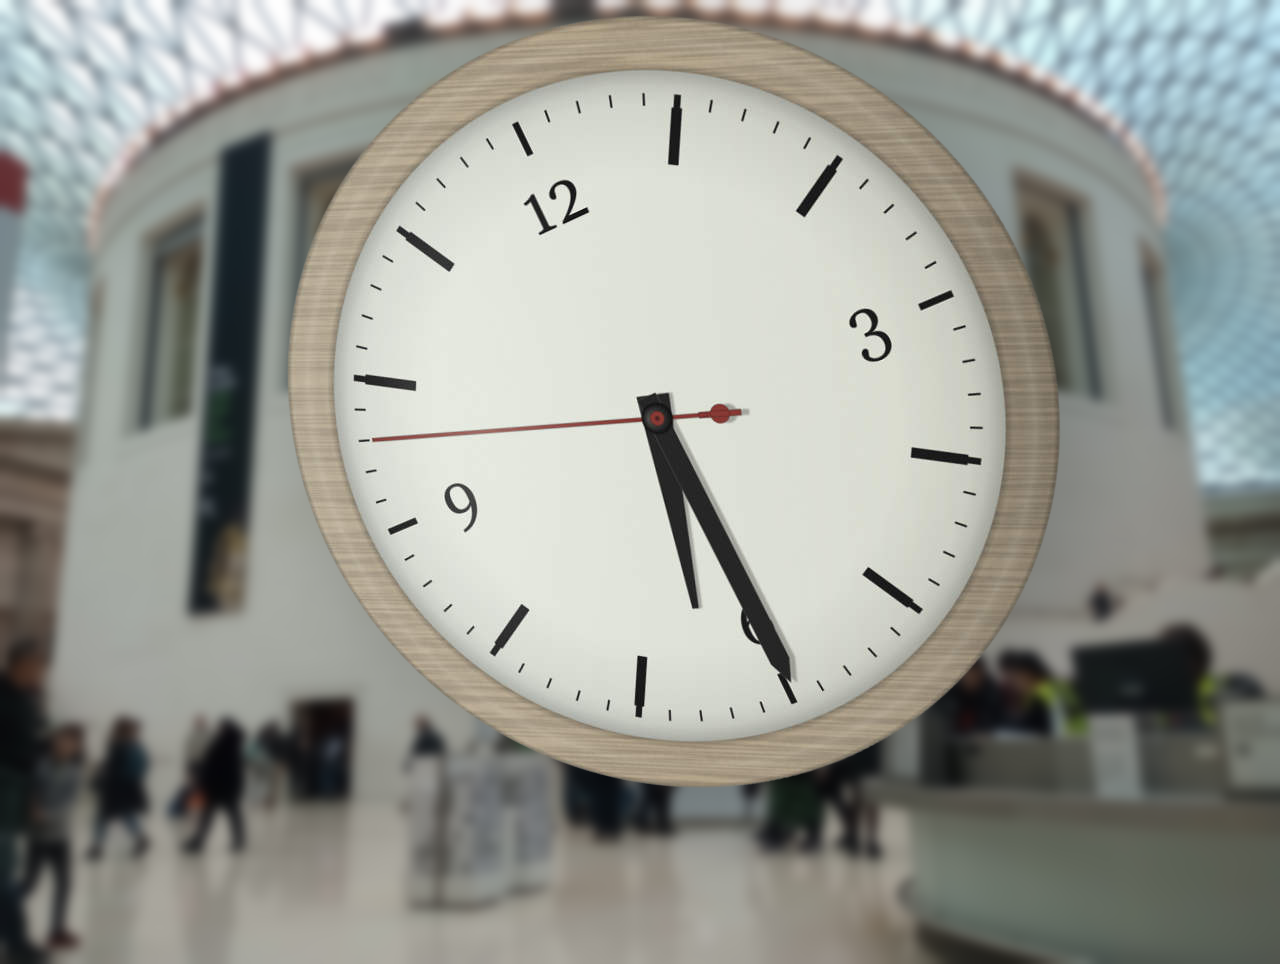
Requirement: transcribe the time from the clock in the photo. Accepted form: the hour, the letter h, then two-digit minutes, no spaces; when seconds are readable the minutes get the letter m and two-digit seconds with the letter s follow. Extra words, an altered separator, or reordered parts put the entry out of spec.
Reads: 6h29m48s
